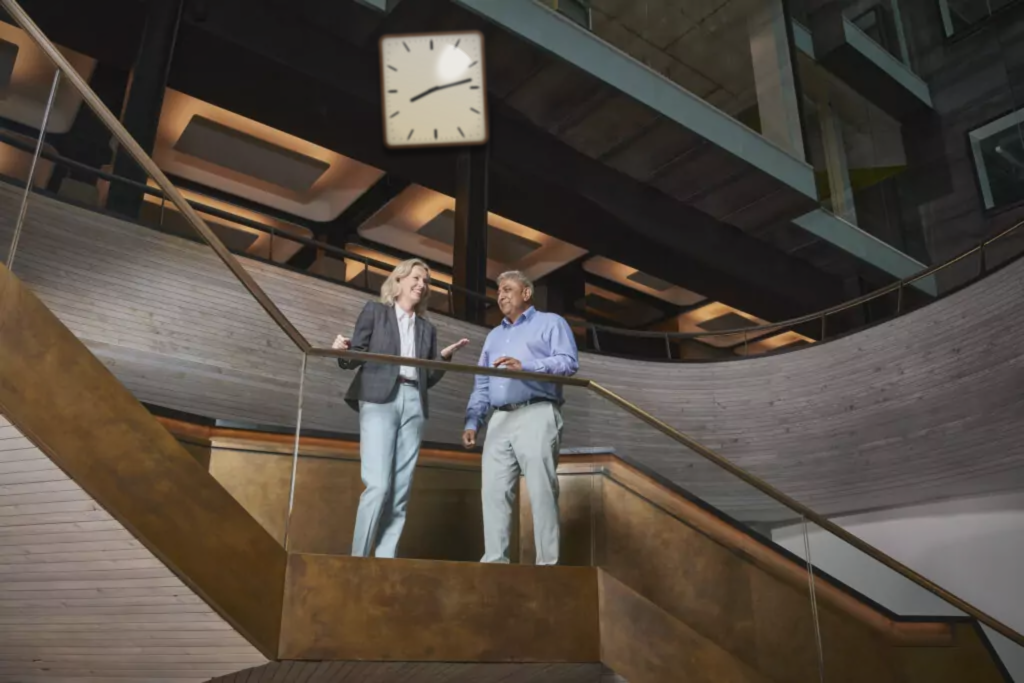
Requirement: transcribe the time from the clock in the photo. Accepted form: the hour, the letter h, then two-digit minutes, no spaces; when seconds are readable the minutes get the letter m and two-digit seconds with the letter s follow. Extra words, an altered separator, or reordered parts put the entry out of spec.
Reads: 8h13
